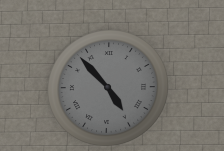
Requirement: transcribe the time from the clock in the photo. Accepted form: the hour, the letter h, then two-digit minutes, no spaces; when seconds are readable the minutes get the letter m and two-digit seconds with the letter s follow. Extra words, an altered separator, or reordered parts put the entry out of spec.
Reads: 4h53
